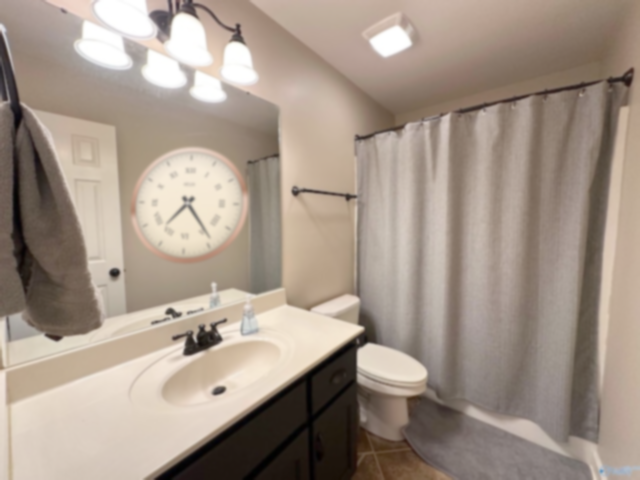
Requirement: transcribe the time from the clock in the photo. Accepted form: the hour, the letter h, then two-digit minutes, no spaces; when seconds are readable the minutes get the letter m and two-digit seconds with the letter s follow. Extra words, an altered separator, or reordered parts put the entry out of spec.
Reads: 7h24
